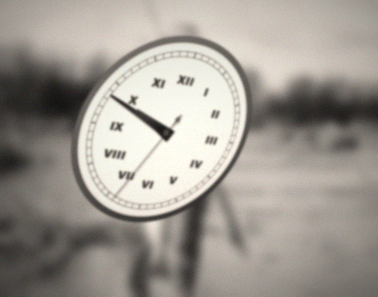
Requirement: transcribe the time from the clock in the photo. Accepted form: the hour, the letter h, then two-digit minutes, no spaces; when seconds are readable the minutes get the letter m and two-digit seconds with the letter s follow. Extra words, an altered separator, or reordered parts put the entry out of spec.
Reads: 9h48m34s
